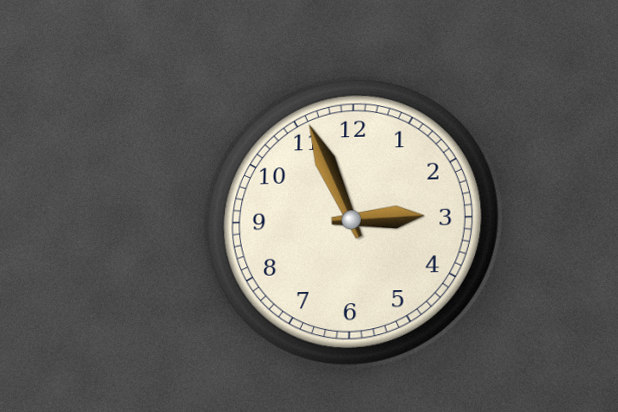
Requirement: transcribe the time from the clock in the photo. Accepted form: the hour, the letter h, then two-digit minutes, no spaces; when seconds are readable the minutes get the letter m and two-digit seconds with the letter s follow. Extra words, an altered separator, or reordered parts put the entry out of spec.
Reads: 2h56
